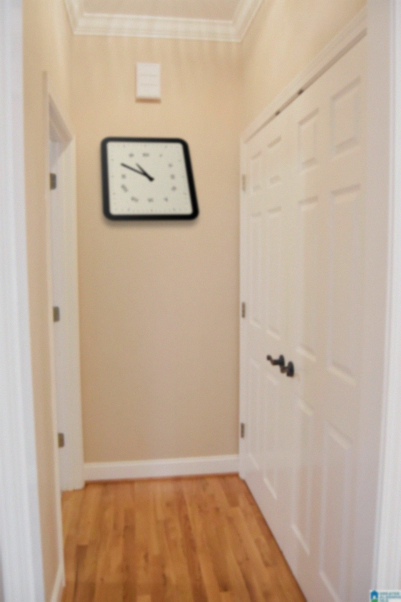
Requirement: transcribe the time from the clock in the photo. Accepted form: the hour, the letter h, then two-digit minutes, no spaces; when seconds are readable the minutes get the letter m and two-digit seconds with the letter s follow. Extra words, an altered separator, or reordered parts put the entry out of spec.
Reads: 10h50
